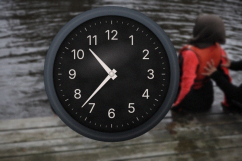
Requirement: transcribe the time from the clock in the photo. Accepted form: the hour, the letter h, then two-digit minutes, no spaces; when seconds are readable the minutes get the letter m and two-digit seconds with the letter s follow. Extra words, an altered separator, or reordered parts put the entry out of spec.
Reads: 10h37
